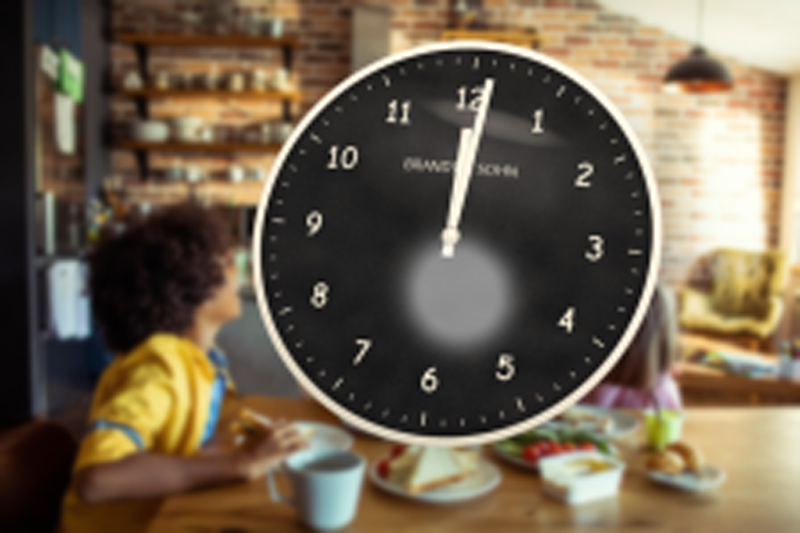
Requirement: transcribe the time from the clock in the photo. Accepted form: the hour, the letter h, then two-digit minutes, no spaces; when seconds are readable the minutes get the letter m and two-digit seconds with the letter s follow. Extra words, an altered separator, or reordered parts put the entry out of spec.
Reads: 12h01
